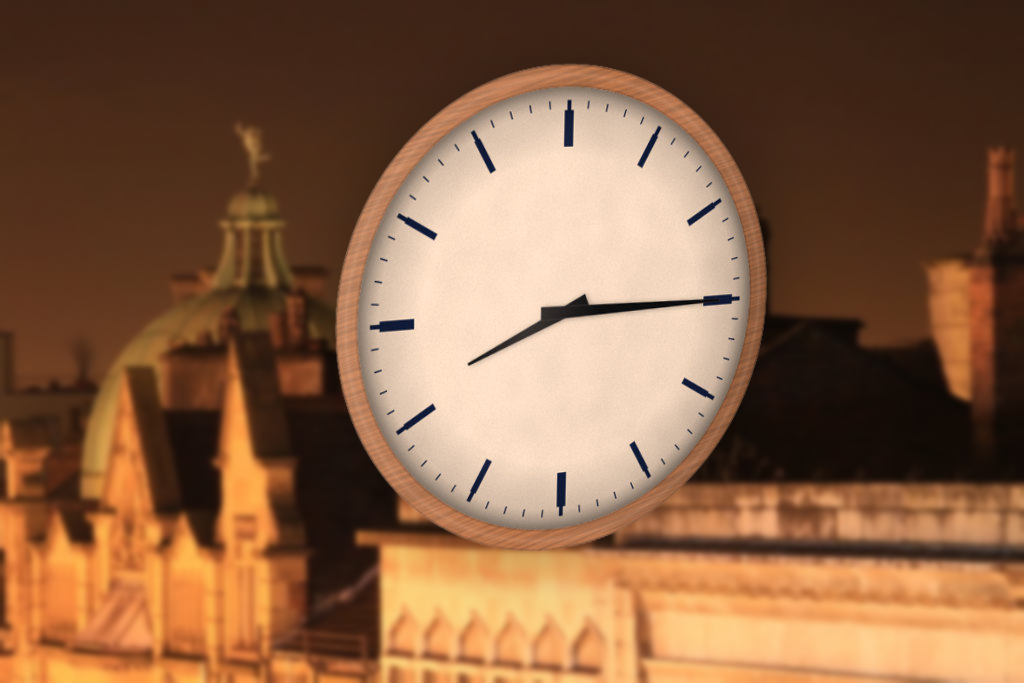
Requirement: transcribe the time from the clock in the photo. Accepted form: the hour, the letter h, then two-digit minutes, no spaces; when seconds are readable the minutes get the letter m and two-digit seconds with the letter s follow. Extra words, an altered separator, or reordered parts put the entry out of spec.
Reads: 8h15
